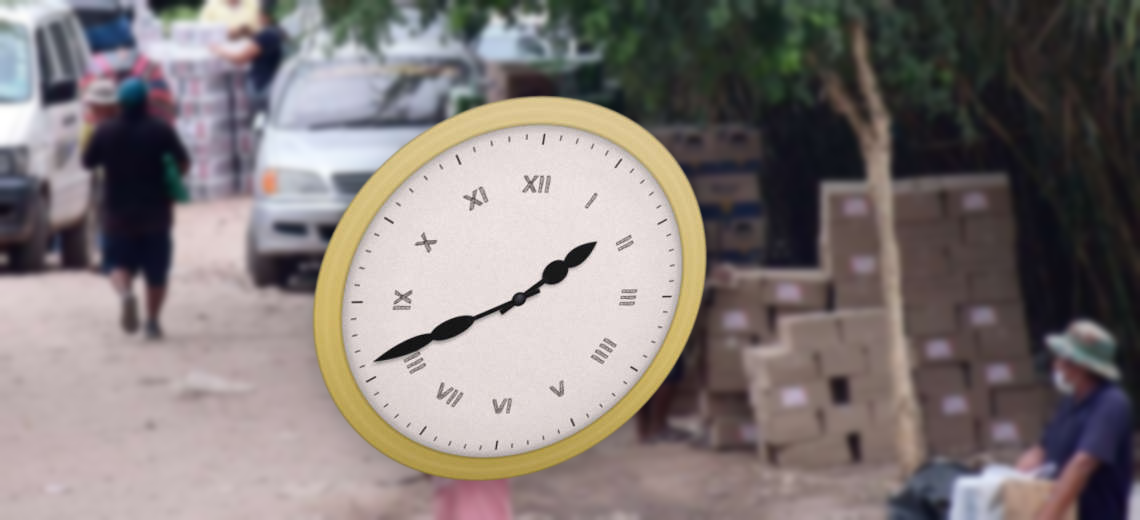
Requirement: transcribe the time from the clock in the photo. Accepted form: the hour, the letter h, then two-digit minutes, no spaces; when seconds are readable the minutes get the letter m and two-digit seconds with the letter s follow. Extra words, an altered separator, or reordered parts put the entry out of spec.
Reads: 1h41
